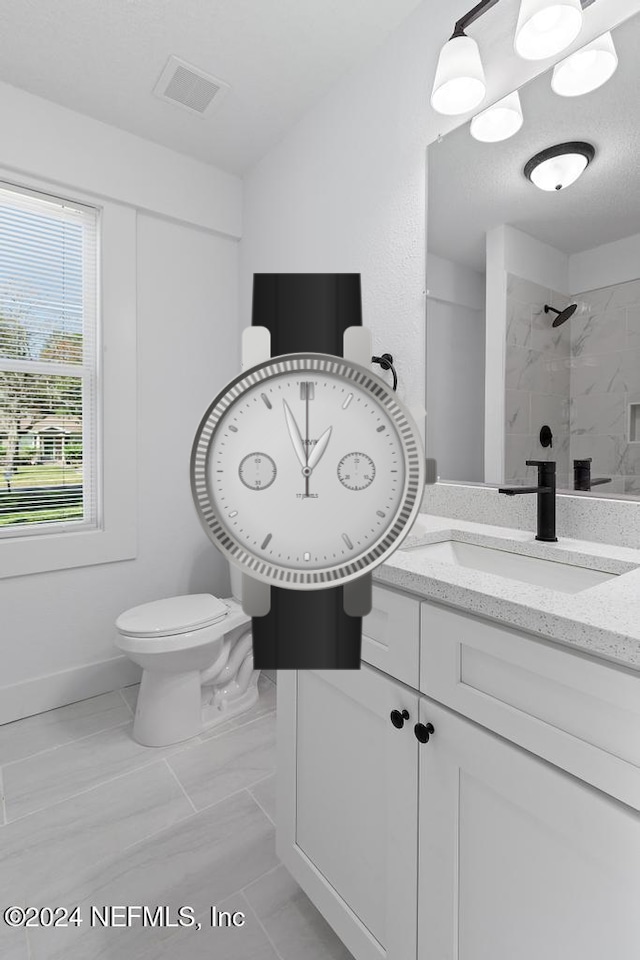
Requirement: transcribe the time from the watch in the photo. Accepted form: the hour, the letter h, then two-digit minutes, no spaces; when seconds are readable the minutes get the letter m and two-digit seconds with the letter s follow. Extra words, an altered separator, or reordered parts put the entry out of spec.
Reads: 12h57
